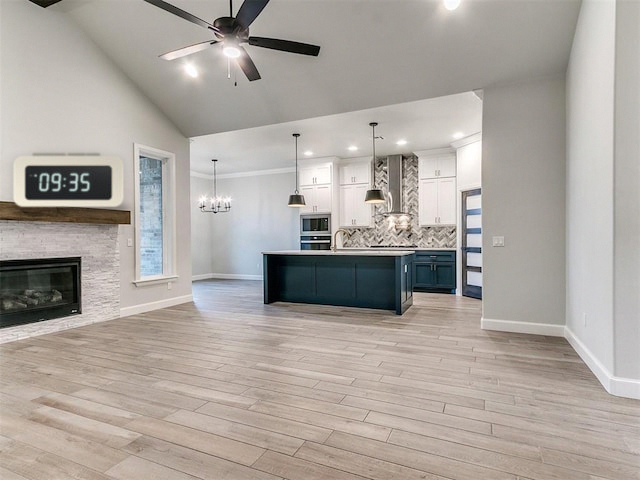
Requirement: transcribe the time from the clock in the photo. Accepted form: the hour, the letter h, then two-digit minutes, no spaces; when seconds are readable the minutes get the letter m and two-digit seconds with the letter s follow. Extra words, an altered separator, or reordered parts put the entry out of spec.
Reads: 9h35
